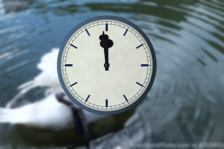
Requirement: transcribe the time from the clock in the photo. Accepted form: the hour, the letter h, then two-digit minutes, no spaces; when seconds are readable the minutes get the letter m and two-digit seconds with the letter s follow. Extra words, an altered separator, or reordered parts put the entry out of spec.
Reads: 11h59
